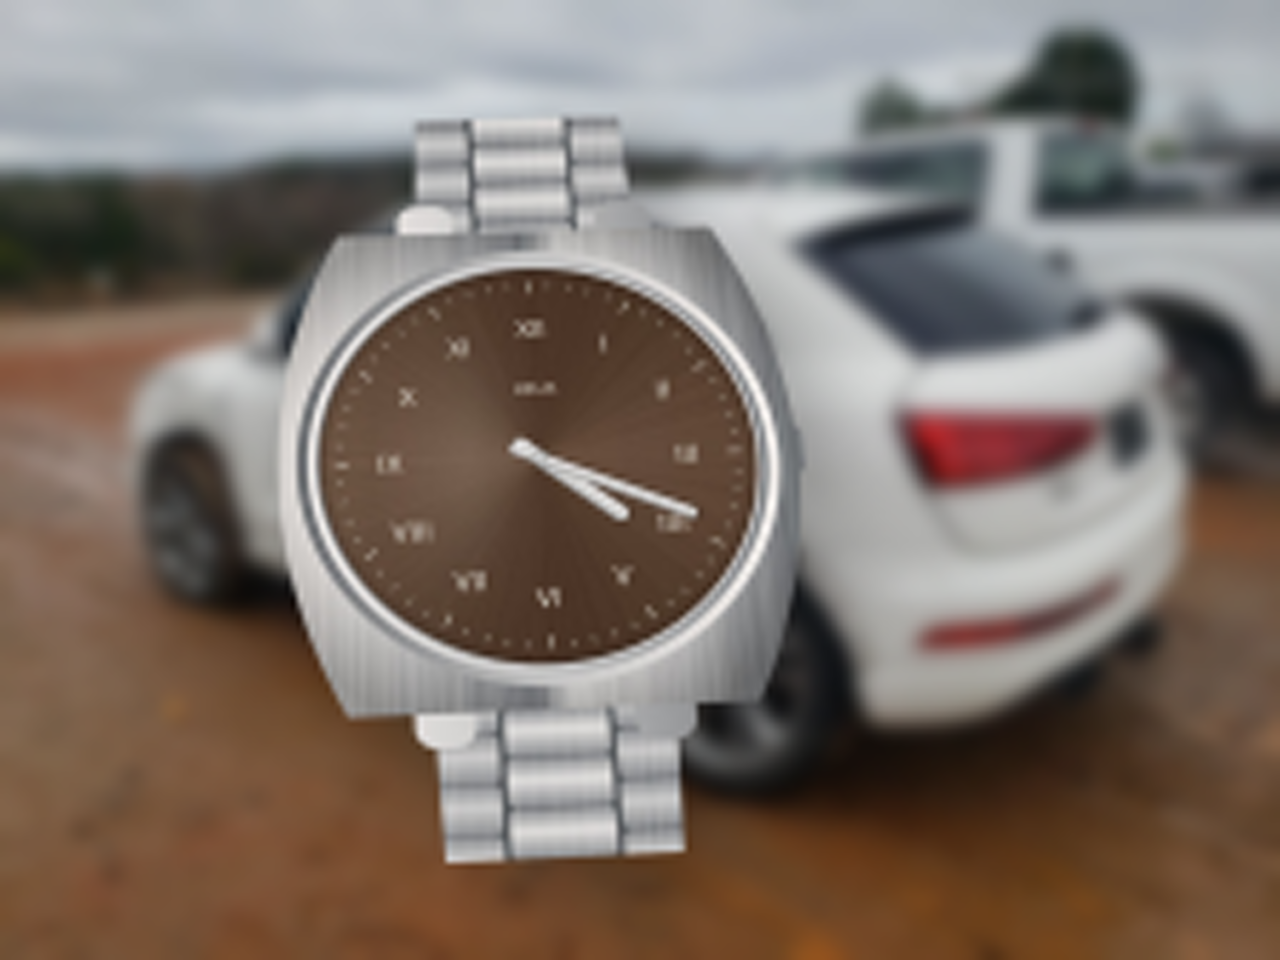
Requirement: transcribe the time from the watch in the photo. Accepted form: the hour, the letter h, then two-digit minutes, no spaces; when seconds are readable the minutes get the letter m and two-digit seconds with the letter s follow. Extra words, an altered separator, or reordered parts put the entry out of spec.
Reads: 4h19
